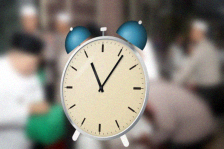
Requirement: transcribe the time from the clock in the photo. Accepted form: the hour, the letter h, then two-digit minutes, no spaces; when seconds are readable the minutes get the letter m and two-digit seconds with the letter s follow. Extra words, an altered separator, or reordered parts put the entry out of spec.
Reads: 11h06
